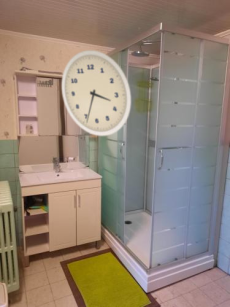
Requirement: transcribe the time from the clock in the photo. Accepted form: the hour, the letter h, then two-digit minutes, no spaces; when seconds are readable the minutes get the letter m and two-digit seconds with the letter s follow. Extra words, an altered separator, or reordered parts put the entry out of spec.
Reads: 3h34
